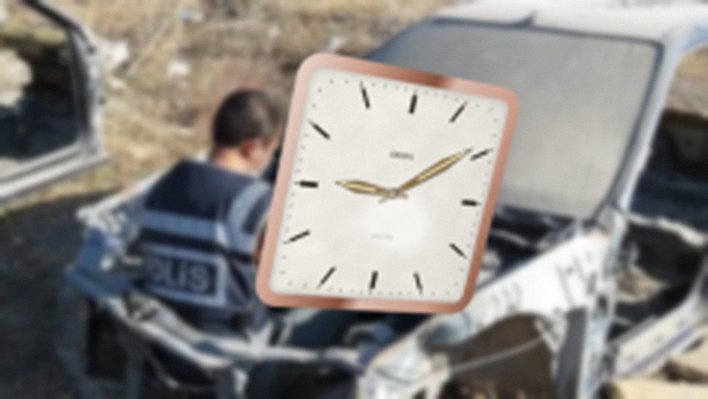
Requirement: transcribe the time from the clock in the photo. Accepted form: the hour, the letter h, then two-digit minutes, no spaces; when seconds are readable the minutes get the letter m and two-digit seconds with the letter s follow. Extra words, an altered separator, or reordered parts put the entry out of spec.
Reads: 9h09
